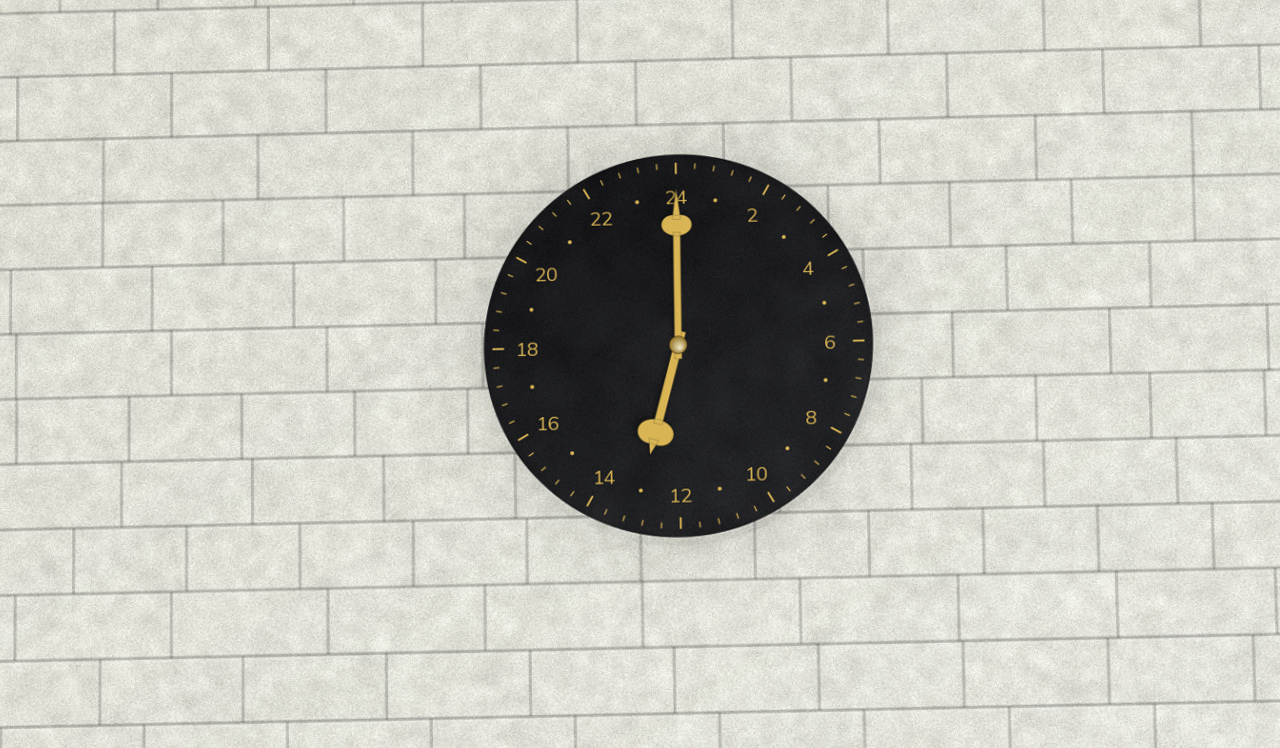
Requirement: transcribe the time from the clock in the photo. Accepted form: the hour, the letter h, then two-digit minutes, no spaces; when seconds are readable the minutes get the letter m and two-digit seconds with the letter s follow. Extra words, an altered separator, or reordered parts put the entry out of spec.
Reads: 13h00
